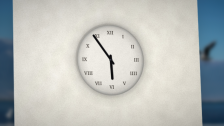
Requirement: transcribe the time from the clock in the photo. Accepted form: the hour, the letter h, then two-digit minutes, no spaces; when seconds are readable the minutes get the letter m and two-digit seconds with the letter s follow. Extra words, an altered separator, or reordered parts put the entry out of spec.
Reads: 5h54
